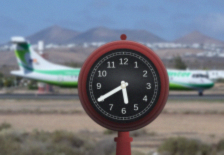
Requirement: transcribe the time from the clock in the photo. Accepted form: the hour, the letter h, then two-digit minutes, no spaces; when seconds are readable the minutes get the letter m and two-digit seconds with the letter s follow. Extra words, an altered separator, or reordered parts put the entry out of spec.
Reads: 5h40
